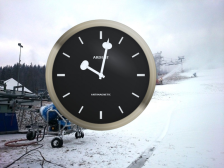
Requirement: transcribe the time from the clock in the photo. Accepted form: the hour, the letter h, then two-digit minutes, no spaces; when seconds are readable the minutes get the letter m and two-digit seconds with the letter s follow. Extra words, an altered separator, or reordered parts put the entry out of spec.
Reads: 10h02
